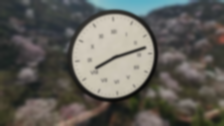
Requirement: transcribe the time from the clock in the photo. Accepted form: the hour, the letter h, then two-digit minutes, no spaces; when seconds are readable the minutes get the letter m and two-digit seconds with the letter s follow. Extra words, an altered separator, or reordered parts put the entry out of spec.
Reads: 8h13
